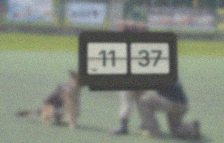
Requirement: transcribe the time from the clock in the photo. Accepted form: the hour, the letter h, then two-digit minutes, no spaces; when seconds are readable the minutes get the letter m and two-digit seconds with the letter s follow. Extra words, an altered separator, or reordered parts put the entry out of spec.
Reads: 11h37
